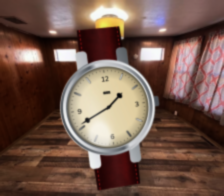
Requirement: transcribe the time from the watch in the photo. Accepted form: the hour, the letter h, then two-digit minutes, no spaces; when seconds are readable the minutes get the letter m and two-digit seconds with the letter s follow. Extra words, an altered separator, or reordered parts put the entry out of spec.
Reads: 1h41
